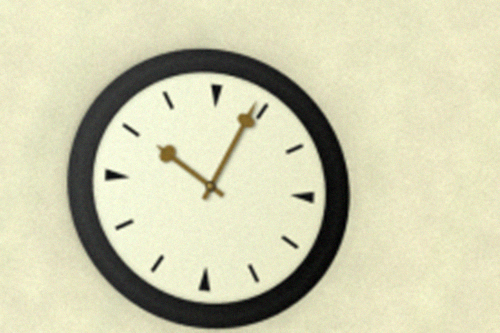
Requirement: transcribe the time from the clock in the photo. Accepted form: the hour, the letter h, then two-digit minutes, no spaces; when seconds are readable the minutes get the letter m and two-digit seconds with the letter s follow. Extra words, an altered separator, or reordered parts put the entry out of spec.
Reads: 10h04
